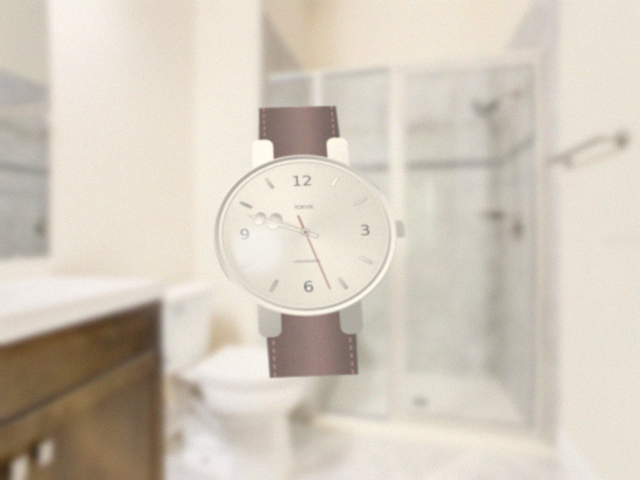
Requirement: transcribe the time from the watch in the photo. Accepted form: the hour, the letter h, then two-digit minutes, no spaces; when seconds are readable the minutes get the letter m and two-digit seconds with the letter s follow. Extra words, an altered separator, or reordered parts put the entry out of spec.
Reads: 9h48m27s
